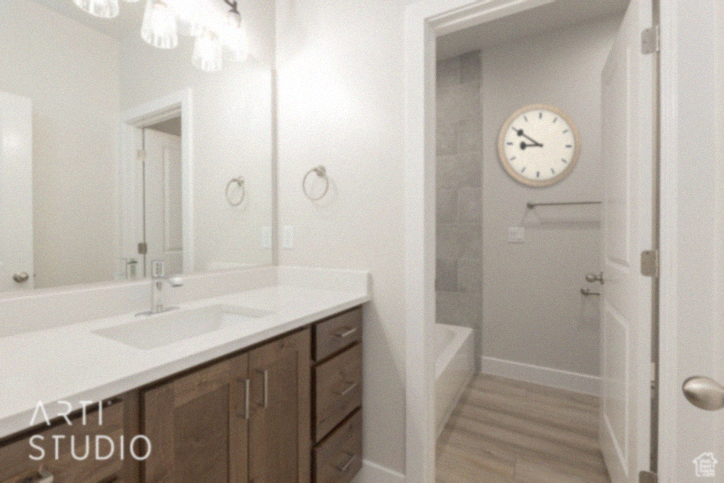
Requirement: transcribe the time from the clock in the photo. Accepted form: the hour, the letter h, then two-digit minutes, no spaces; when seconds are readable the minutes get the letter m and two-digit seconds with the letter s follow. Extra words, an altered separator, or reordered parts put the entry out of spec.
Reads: 8h50
